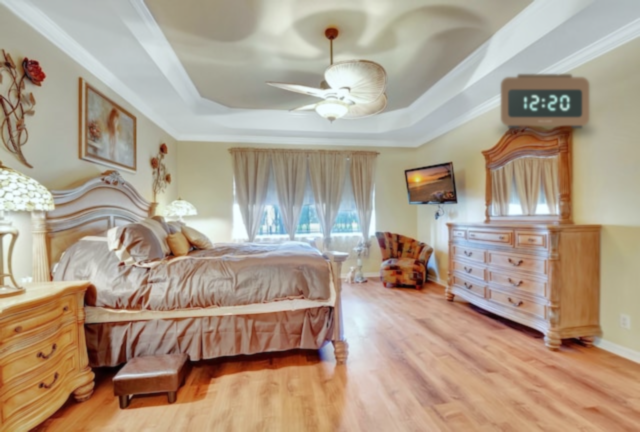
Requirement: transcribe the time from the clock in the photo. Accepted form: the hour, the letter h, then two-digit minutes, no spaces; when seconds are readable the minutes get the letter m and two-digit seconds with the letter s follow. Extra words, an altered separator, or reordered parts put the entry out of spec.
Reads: 12h20
